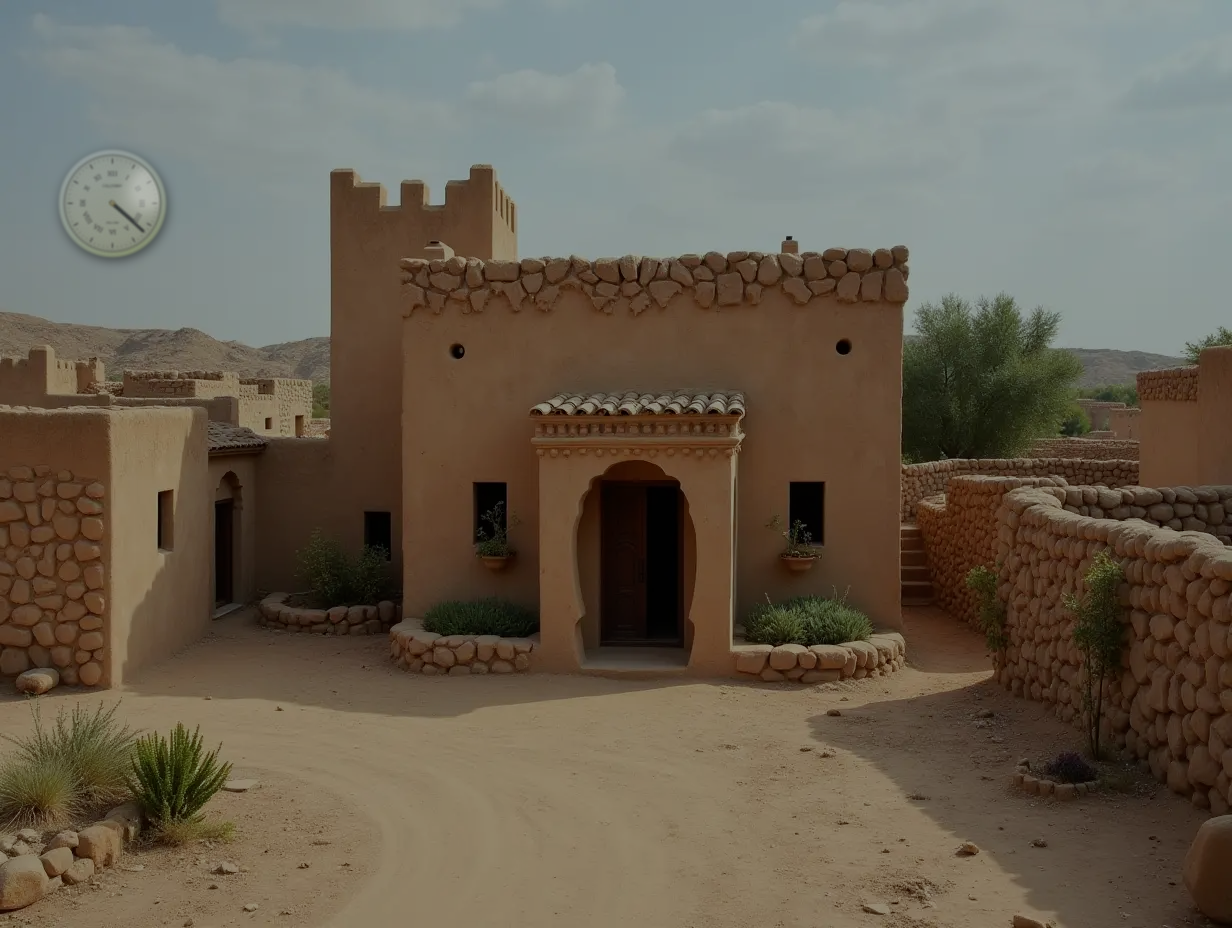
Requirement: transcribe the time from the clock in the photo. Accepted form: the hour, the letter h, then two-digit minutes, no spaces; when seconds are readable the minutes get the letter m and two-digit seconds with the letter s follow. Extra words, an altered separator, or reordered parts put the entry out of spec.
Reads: 4h22
